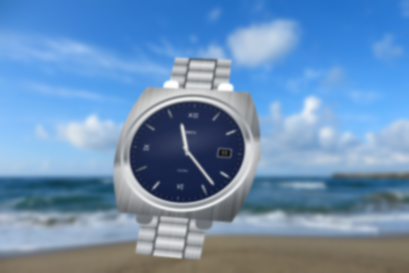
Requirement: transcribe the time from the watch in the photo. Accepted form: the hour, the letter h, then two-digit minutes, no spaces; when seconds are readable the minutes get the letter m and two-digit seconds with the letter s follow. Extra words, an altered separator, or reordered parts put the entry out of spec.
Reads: 11h23
